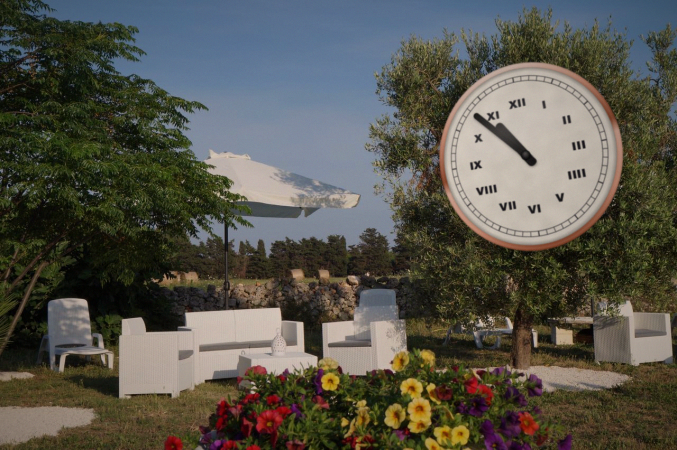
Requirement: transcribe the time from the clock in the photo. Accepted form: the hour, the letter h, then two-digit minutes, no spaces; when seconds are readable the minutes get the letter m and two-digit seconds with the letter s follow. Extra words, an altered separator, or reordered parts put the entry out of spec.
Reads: 10h53
